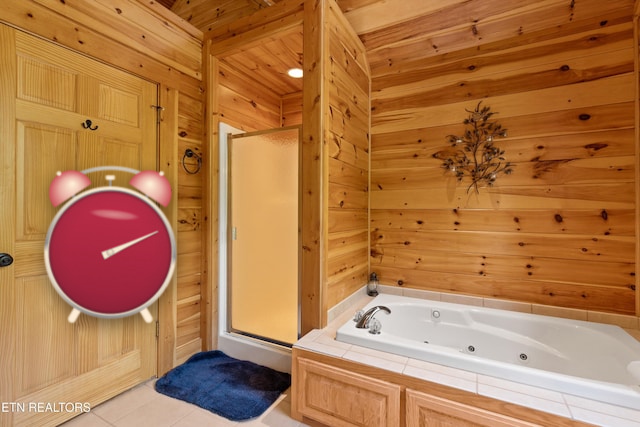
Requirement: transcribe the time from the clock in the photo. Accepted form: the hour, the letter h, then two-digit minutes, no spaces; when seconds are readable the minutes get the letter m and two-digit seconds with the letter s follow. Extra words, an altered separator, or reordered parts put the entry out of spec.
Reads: 2h11
